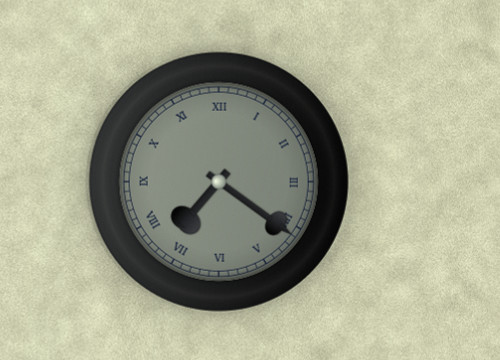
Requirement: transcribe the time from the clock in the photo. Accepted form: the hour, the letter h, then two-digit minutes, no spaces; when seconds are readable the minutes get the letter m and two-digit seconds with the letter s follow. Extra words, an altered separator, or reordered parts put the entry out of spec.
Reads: 7h21
